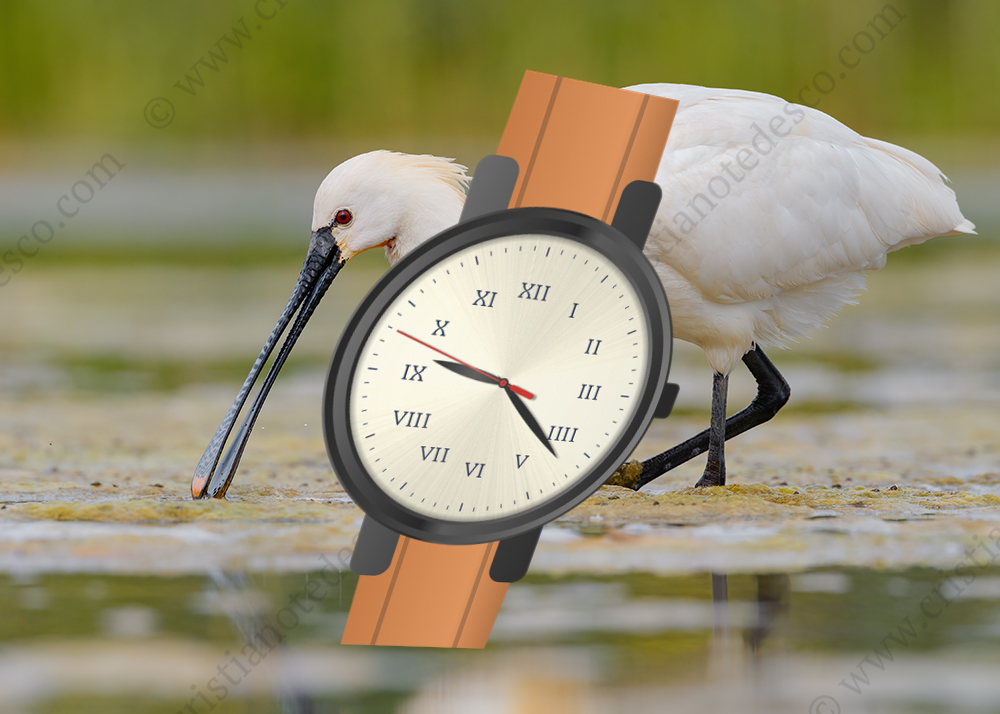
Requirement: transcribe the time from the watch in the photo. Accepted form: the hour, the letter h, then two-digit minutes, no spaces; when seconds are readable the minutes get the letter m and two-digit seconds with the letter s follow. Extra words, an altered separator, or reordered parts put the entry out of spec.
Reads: 9h21m48s
